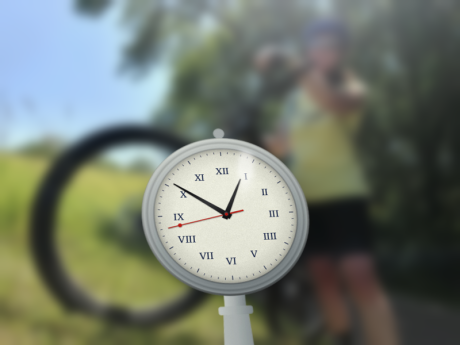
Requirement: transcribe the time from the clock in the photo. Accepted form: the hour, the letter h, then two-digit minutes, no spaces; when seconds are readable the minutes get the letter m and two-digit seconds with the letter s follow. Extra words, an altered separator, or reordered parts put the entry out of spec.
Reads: 12h50m43s
